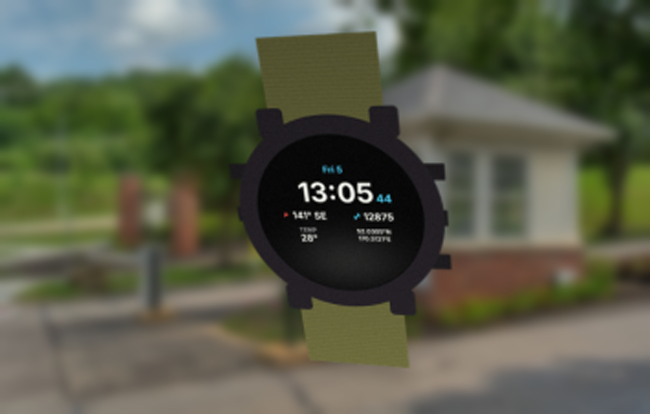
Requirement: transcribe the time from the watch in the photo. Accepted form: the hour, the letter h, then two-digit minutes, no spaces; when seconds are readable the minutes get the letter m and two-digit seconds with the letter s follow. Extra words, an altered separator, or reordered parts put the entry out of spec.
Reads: 13h05
